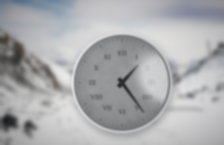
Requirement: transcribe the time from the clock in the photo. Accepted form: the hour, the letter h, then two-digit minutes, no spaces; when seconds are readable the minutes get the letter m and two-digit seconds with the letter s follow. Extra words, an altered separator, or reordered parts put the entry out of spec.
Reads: 1h24
